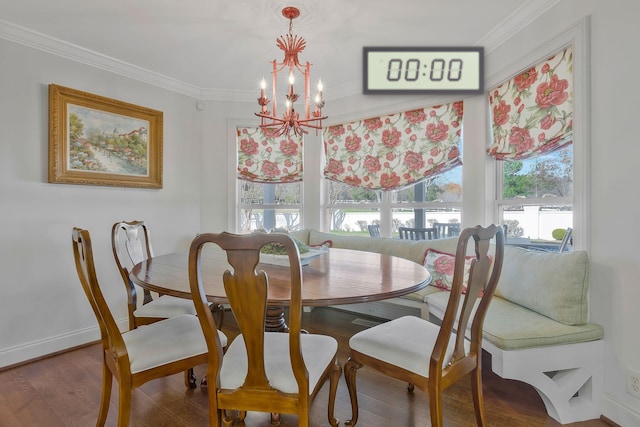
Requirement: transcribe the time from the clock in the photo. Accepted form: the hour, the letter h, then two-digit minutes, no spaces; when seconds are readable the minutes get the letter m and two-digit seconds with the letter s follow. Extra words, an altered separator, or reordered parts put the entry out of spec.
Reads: 0h00
